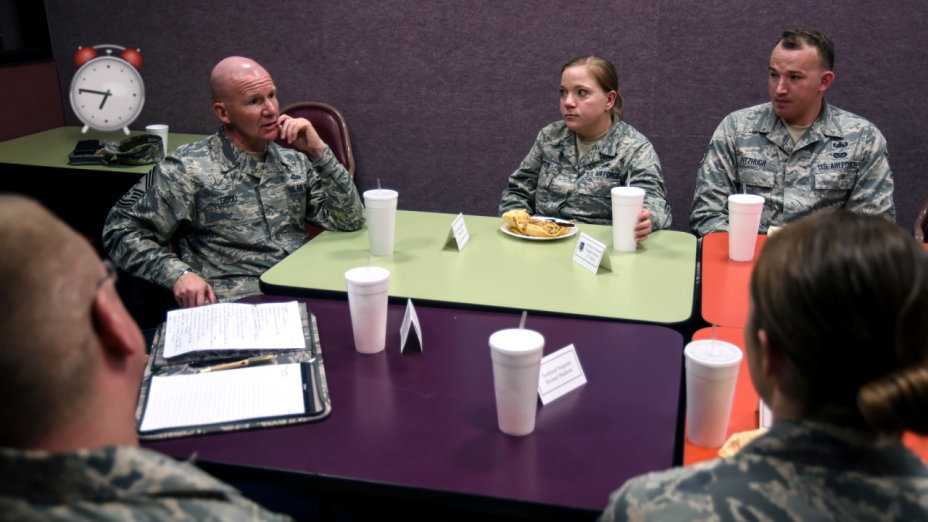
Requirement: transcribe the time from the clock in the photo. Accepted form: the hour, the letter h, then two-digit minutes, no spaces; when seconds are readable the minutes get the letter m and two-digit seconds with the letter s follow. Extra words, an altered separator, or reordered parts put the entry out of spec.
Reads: 6h46
